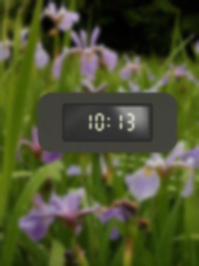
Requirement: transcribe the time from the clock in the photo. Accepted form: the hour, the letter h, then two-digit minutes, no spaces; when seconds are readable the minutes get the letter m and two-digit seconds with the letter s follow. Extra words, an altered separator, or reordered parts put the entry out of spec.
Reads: 10h13
